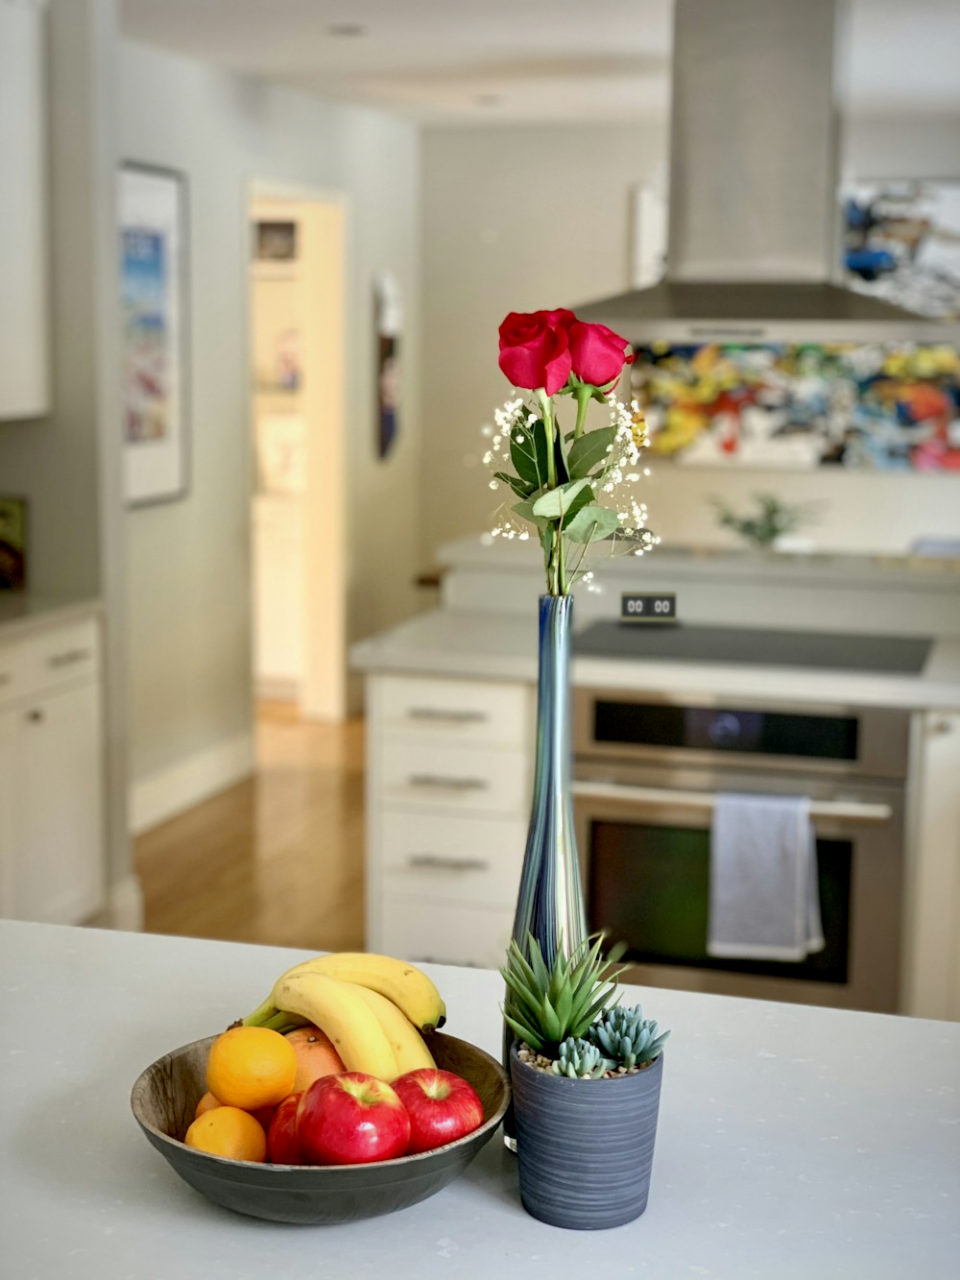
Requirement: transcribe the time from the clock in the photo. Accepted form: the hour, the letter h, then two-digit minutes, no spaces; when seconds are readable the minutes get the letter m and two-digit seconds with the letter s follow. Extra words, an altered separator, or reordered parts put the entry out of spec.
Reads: 0h00
